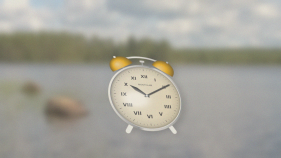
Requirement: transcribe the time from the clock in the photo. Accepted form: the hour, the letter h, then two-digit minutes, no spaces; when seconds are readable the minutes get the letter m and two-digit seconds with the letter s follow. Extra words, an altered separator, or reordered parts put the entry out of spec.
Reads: 10h10
